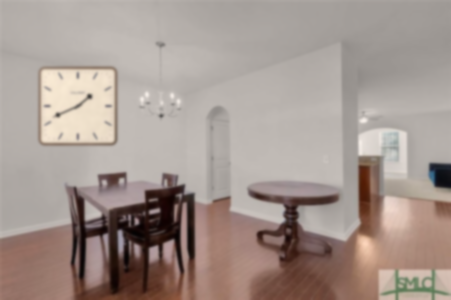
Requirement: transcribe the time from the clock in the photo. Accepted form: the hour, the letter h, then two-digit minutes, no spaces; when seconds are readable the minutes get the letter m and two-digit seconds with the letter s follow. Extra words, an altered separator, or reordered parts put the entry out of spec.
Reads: 1h41
